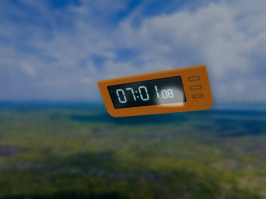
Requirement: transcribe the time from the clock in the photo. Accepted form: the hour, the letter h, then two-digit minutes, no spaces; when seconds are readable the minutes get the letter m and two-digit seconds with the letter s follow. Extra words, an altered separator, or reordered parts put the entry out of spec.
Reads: 7h01m08s
